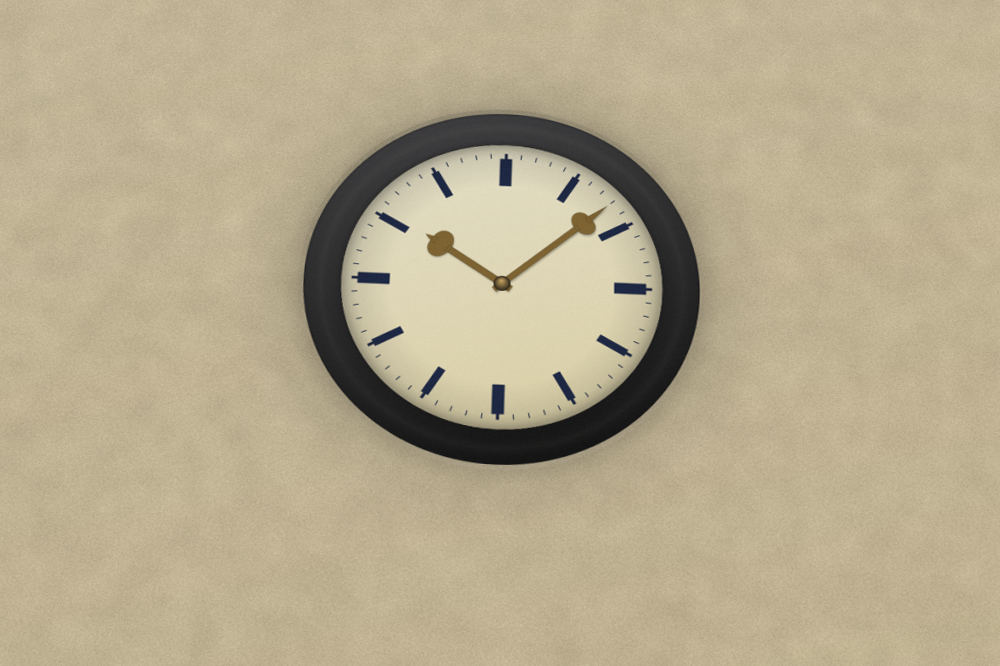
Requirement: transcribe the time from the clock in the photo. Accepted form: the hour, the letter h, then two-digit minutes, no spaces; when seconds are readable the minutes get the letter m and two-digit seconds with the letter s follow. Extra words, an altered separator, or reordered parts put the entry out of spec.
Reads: 10h08
